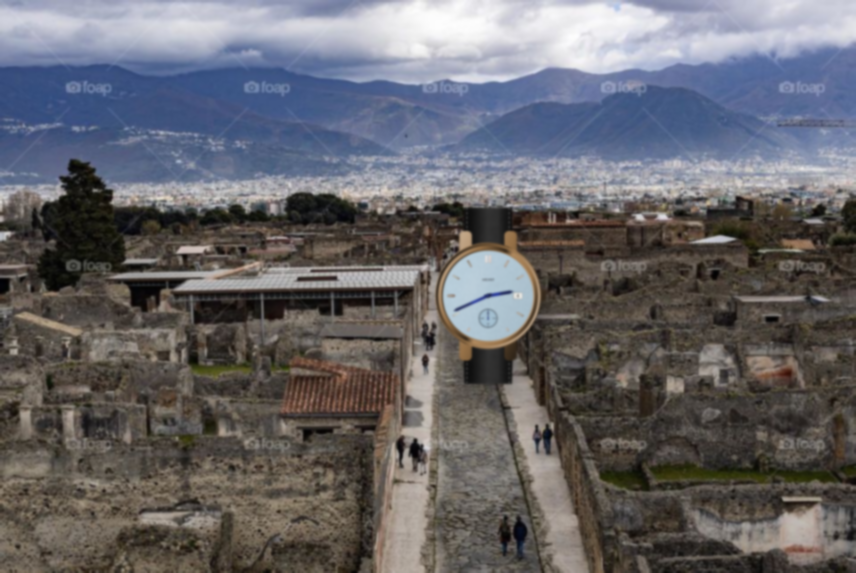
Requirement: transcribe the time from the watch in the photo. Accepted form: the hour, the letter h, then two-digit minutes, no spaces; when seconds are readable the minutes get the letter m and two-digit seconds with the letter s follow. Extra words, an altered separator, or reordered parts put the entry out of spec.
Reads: 2h41
